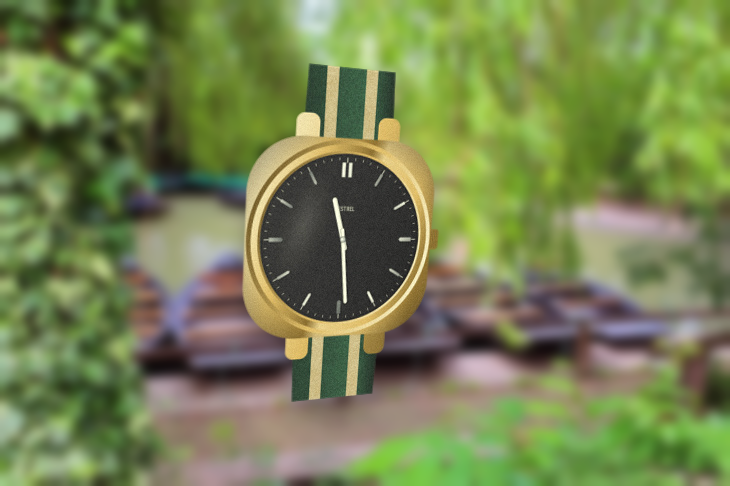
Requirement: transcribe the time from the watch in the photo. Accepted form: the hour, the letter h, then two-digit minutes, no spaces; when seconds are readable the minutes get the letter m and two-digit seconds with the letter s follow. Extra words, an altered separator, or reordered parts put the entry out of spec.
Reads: 11h29
